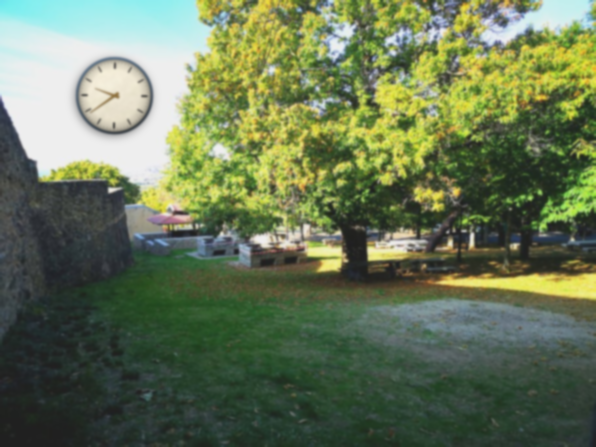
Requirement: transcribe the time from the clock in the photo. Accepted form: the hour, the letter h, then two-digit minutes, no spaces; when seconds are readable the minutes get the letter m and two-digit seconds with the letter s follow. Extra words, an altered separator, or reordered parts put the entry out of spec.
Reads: 9h39
